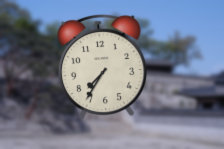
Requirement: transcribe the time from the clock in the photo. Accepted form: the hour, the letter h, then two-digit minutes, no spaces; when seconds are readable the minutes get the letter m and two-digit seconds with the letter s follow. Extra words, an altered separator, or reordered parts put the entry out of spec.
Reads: 7h36
